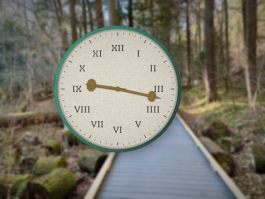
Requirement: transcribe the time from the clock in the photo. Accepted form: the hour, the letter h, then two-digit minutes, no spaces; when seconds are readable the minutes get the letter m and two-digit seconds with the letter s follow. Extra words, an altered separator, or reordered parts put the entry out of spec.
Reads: 9h17
